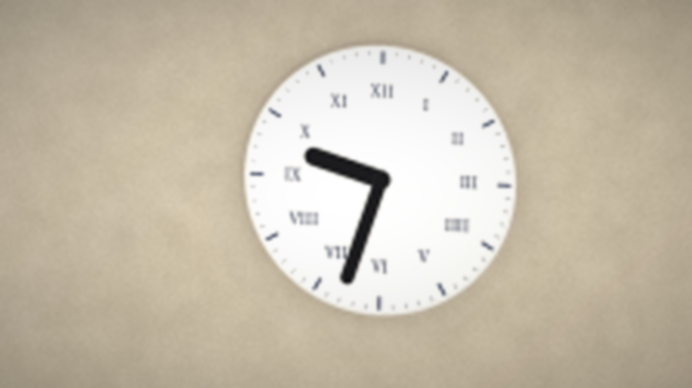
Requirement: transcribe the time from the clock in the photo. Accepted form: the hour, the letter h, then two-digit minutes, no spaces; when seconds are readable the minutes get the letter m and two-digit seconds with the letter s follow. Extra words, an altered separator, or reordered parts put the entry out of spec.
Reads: 9h33
